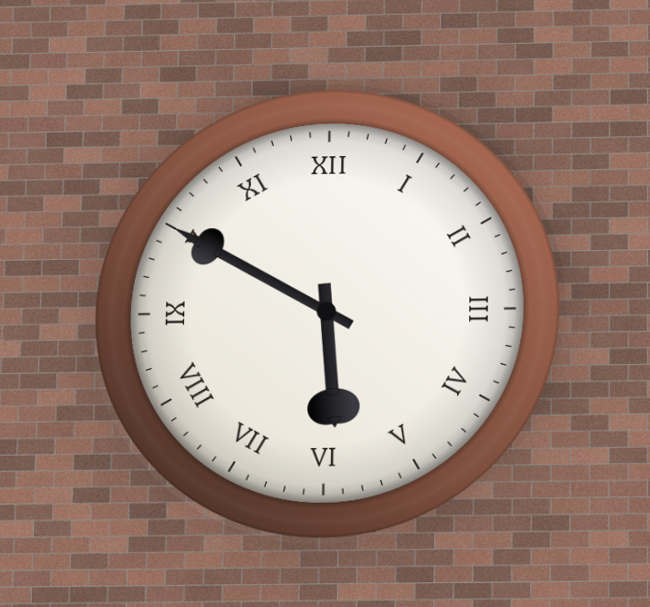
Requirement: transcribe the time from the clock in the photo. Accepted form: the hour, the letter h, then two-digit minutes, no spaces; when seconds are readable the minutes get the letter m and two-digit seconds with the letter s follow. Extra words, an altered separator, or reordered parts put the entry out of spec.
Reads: 5h50
